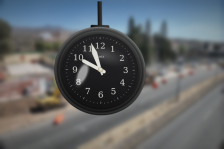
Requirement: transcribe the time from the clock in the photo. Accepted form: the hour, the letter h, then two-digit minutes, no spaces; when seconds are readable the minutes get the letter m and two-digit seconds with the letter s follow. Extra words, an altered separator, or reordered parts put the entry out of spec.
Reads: 9h57
